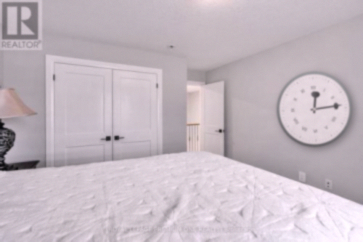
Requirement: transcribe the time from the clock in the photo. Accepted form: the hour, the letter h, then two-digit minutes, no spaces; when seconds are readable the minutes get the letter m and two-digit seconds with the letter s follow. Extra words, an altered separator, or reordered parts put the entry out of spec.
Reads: 12h14
